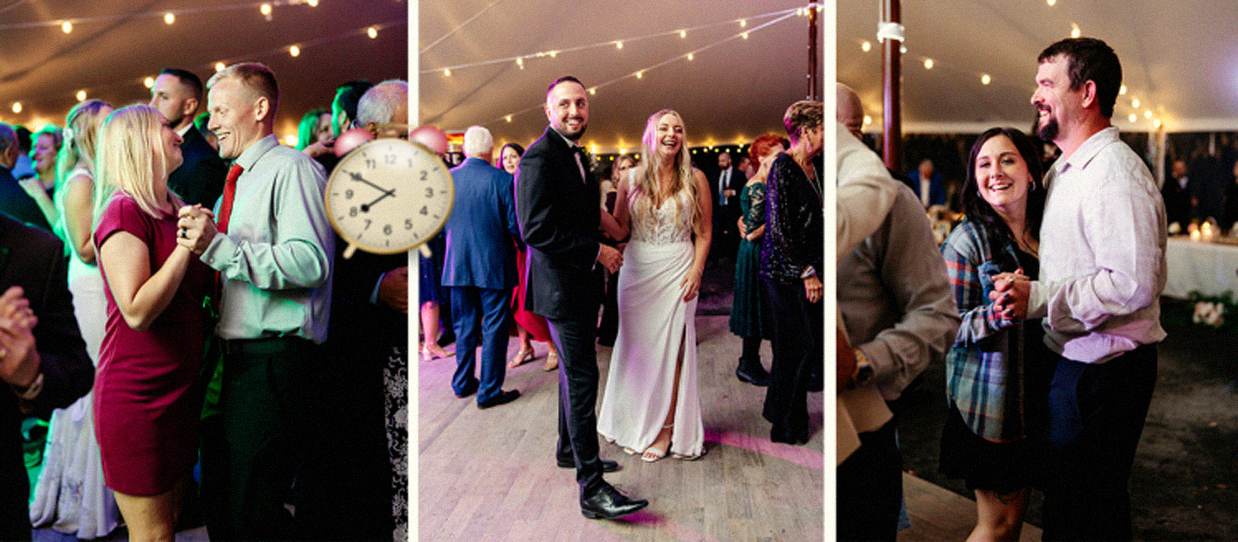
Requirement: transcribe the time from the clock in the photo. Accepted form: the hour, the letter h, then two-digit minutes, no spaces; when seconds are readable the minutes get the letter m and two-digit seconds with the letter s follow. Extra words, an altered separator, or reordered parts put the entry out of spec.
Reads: 7h50
